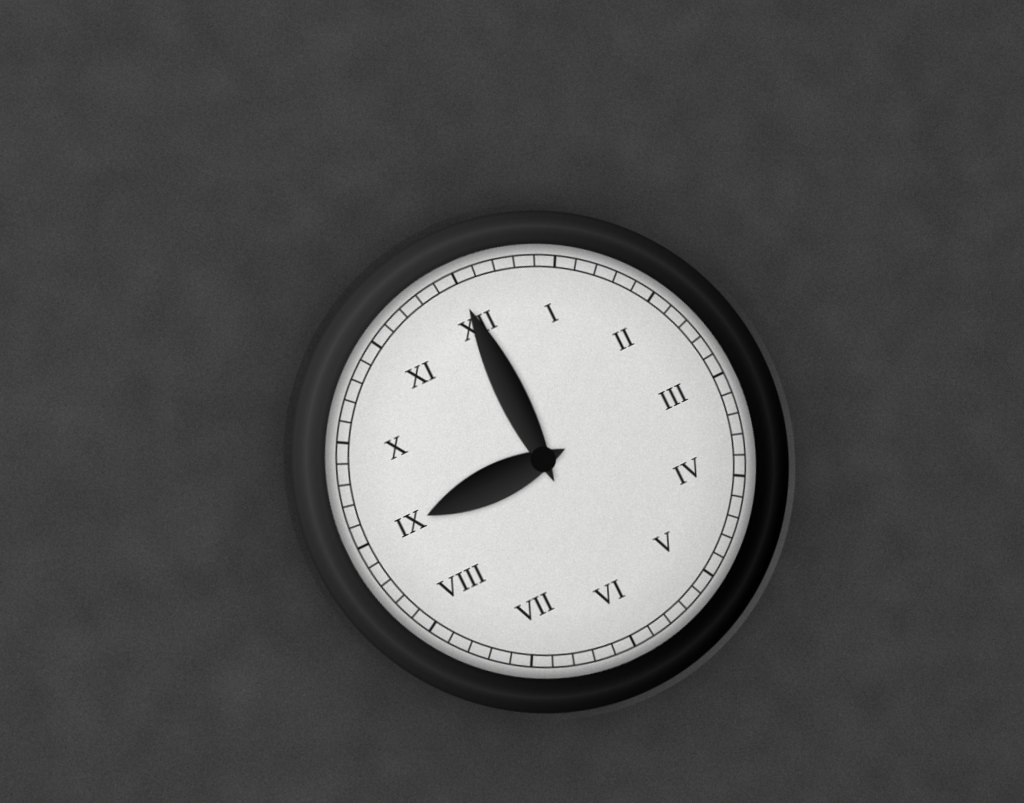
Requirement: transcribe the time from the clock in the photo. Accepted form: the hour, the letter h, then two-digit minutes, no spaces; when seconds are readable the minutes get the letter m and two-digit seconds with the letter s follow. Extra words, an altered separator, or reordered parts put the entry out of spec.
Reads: 9h00
